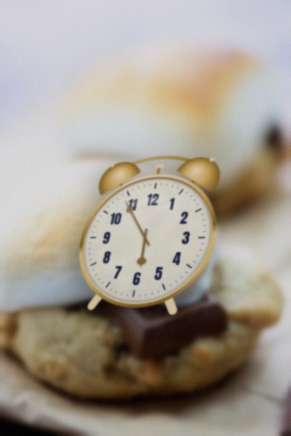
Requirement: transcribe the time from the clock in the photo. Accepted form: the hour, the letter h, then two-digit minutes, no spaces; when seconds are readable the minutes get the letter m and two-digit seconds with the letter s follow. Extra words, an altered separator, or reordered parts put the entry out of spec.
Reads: 5h54
